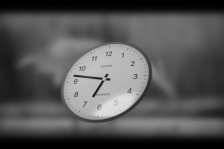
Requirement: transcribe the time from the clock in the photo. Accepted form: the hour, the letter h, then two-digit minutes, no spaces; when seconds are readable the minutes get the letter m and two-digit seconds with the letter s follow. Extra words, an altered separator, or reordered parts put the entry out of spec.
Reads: 6h47
